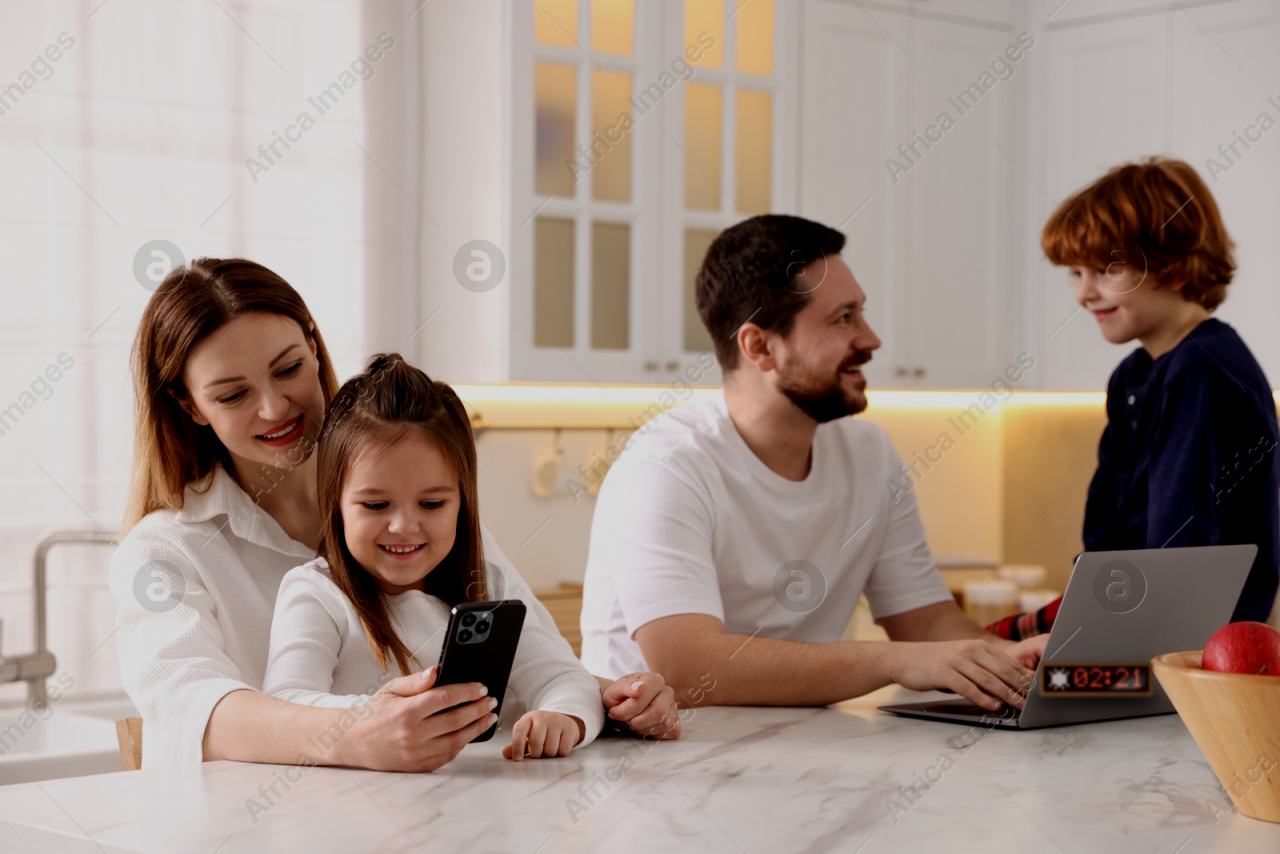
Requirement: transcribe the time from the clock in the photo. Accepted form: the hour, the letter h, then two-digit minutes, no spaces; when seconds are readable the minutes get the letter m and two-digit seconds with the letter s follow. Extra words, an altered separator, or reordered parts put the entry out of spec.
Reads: 2h21
